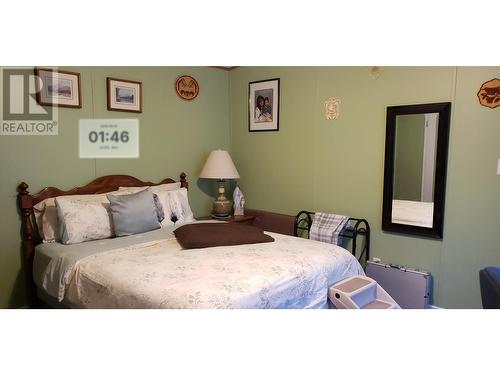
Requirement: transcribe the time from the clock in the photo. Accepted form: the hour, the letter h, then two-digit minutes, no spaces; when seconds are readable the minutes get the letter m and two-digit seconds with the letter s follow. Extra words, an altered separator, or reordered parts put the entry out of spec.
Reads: 1h46
